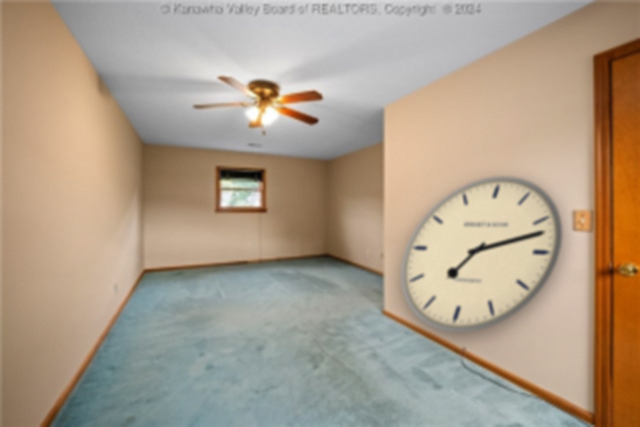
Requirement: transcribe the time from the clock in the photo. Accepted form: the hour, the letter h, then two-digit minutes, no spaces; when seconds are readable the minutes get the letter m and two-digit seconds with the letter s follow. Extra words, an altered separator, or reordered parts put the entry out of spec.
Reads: 7h12
